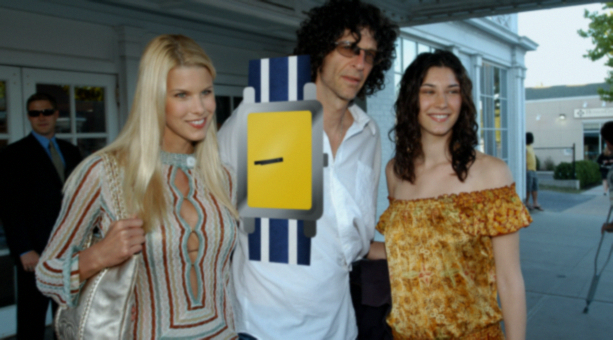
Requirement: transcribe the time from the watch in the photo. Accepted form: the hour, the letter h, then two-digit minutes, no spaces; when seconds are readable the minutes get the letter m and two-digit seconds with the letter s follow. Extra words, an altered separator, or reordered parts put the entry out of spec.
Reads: 8h44
